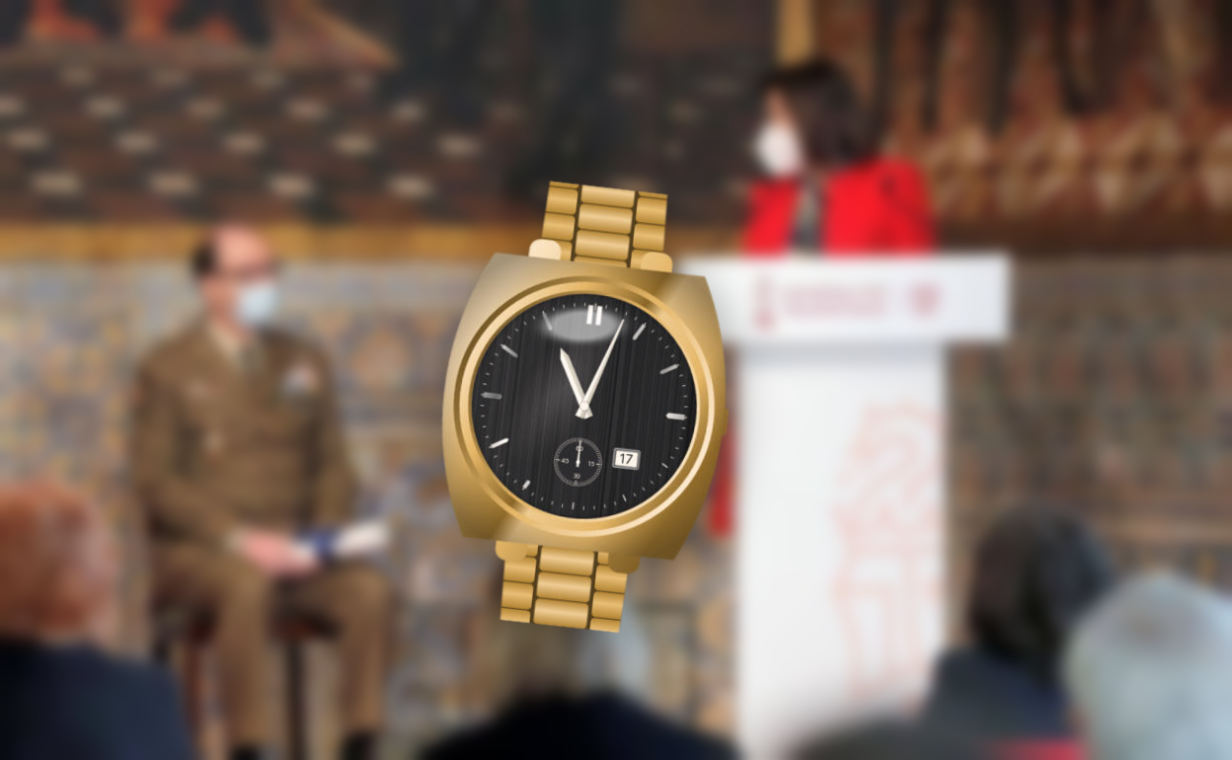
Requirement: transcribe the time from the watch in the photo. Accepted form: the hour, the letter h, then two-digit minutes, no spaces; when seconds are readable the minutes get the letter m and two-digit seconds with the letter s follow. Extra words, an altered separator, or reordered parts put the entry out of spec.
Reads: 11h03
